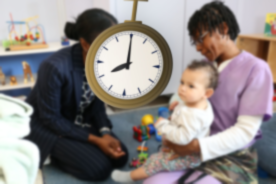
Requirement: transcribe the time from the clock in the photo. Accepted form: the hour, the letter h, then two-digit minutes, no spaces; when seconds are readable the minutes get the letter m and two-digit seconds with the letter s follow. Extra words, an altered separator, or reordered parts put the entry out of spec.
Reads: 8h00
